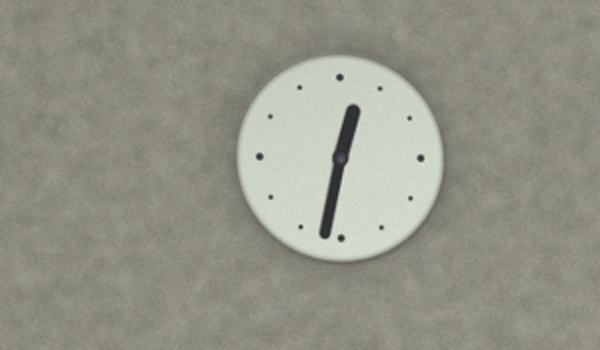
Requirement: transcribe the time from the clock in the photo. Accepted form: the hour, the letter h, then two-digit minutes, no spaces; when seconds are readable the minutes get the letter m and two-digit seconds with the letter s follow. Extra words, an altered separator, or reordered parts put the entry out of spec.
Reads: 12h32
